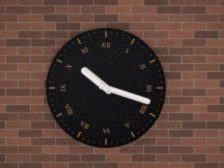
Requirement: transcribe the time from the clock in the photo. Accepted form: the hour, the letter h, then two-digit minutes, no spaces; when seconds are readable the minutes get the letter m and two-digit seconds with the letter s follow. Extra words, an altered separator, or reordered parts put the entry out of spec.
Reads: 10h18
